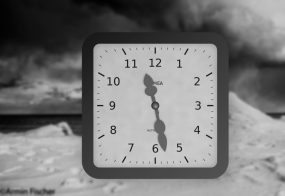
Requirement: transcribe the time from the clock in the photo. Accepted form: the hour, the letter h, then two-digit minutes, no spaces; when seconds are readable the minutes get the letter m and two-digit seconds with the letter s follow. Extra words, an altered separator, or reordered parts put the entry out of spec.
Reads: 11h28
